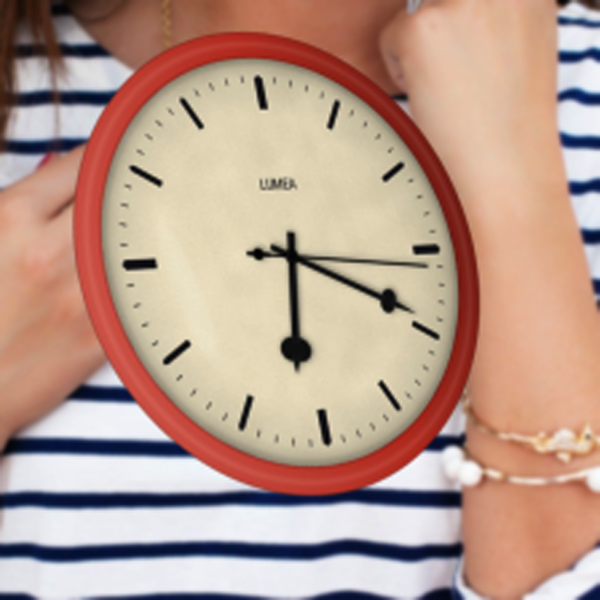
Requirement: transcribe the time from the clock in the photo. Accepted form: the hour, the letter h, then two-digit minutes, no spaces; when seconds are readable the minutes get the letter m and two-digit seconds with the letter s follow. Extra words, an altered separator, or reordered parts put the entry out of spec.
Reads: 6h19m16s
